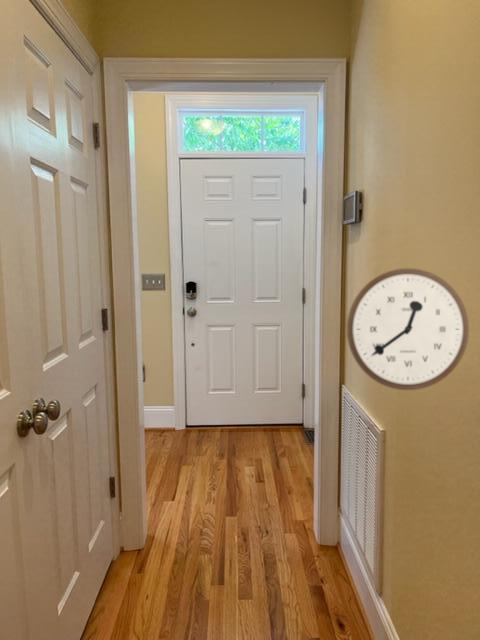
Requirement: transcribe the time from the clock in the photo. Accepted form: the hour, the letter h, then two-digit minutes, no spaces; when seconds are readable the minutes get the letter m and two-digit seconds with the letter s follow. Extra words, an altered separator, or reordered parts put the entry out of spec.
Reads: 12h39
